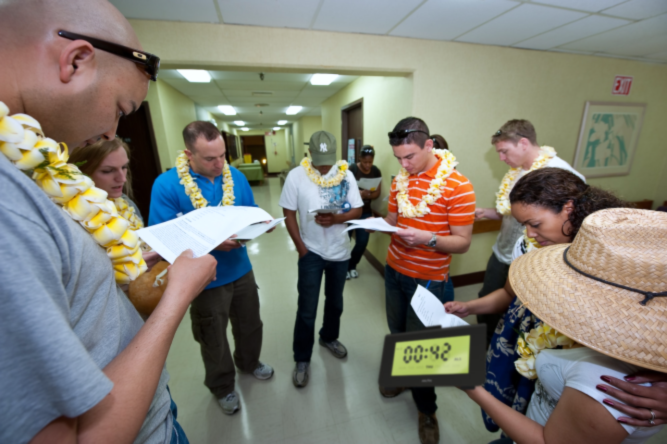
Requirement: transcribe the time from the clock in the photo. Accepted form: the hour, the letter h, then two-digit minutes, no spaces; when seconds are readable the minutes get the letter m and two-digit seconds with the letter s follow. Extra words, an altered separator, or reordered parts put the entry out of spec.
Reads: 0h42
